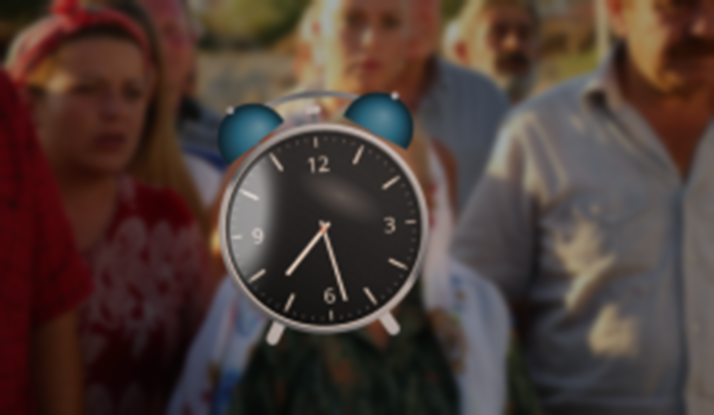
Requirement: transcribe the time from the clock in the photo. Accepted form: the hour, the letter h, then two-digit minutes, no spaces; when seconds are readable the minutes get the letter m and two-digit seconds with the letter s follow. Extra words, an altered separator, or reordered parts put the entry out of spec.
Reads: 7h28
